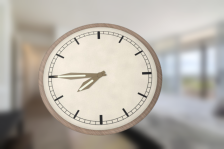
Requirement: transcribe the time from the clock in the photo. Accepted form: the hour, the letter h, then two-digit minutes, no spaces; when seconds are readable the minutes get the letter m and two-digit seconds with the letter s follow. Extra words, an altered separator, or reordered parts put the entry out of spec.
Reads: 7h45
